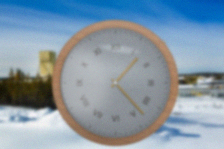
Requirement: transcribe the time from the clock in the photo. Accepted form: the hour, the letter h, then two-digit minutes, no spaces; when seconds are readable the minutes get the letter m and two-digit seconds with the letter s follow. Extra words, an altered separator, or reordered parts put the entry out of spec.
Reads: 1h23
